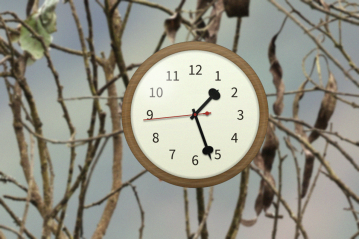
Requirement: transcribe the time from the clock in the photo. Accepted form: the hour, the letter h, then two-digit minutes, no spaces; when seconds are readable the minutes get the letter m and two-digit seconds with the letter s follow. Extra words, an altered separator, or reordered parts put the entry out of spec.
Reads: 1h26m44s
